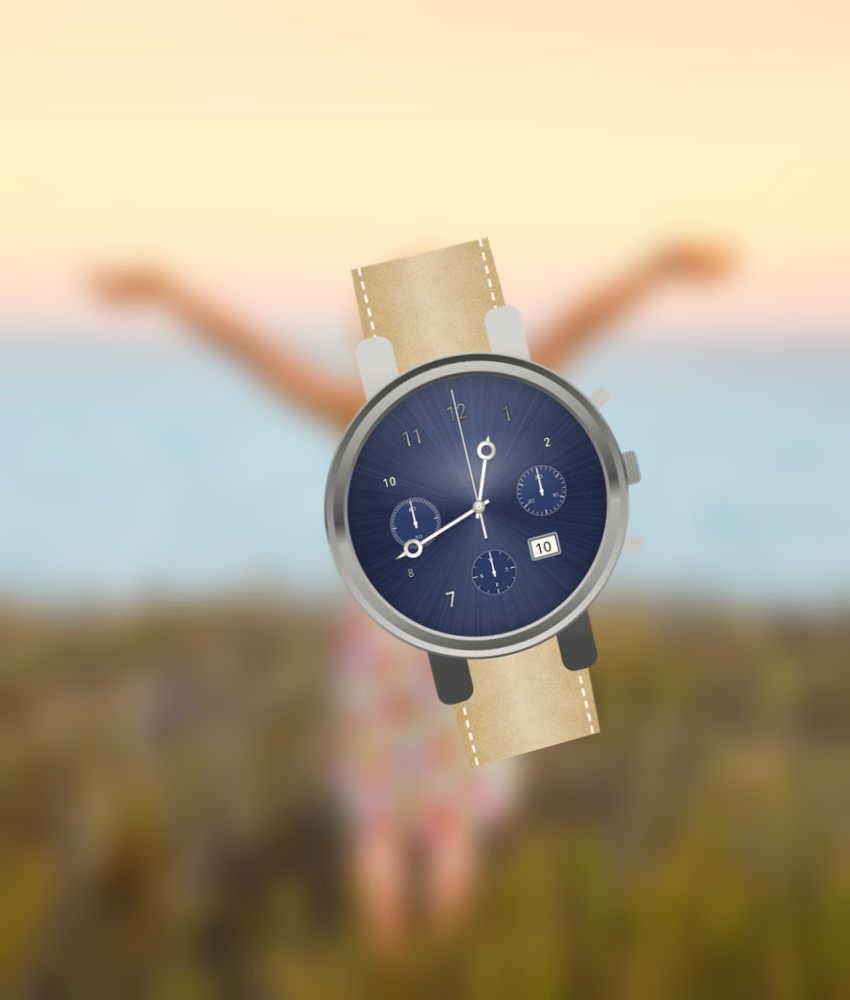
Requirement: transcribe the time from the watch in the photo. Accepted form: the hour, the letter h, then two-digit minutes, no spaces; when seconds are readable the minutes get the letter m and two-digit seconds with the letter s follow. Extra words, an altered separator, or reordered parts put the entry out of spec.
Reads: 12h42
